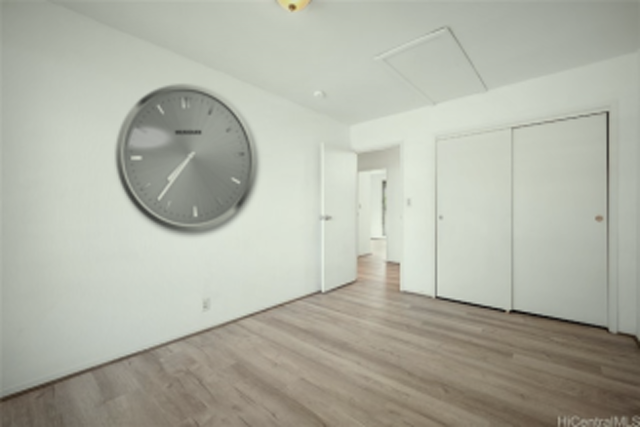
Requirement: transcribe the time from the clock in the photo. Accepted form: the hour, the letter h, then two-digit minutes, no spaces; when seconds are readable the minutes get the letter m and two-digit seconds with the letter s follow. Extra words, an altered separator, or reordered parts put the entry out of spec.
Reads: 7h37
